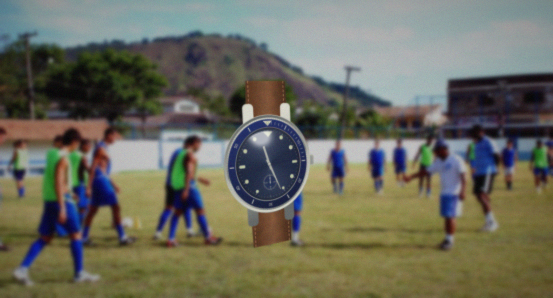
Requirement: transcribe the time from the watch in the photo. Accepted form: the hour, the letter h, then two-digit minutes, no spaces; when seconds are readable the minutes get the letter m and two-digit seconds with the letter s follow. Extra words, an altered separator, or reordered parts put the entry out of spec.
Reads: 11h26
